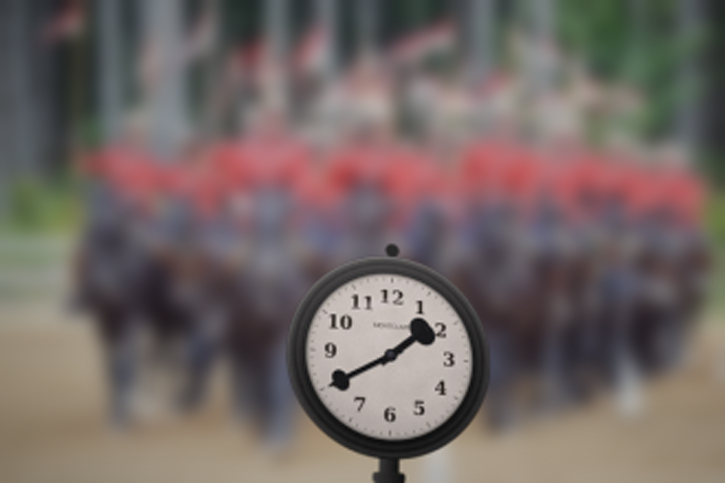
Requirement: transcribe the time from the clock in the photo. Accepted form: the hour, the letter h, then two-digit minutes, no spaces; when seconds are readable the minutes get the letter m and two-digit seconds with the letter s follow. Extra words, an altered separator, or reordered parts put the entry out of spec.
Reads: 1h40
